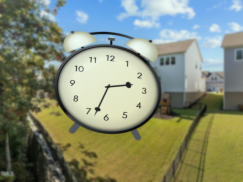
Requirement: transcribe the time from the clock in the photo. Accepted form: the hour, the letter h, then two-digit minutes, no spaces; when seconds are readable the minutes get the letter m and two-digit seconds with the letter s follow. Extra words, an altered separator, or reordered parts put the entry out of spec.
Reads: 2h33
